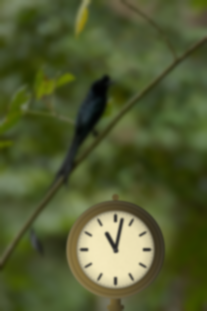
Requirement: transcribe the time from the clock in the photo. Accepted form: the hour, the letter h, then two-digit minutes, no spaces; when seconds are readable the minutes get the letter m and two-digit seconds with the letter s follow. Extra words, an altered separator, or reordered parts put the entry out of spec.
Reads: 11h02
